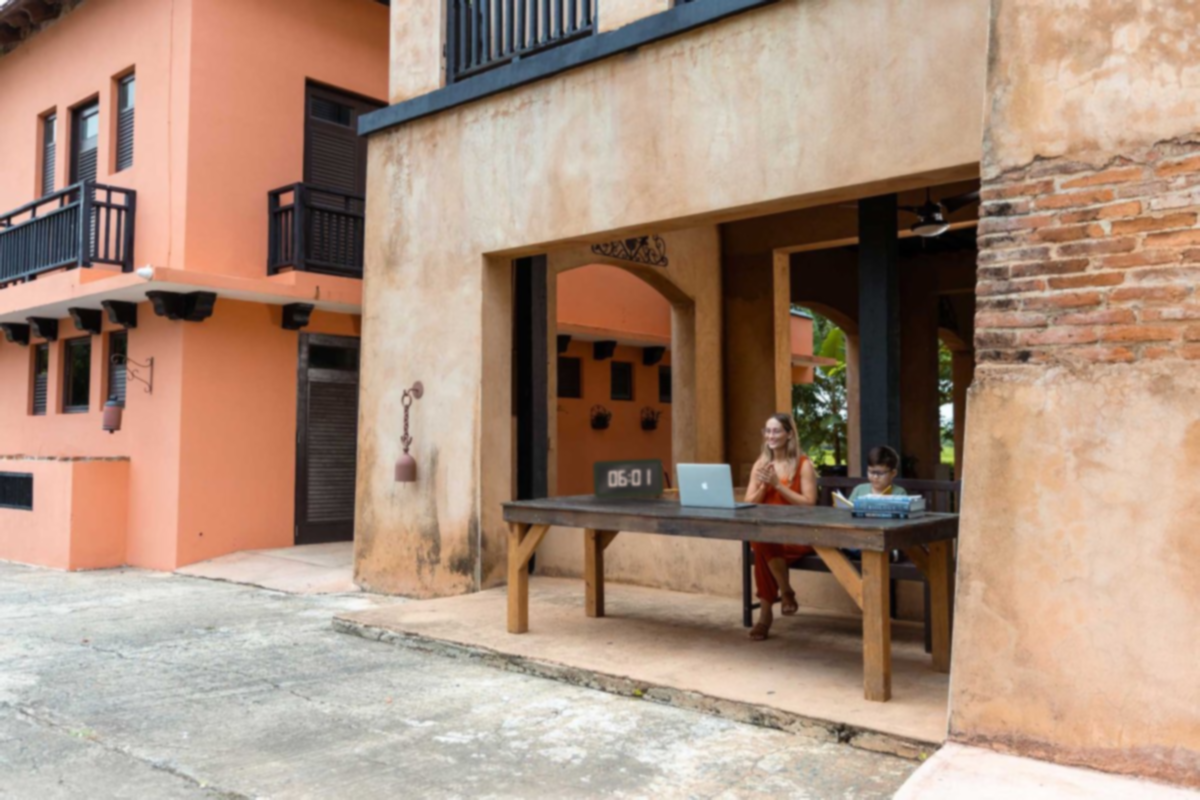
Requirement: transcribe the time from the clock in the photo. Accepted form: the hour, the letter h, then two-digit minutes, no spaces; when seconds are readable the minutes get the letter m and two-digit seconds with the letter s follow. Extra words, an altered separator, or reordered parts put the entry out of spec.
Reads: 6h01
